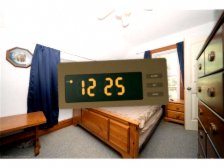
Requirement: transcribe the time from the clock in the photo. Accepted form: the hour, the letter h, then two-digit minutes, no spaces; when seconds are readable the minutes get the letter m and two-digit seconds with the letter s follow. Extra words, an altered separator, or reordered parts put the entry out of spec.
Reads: 12h25
